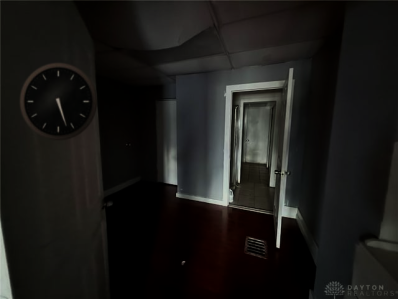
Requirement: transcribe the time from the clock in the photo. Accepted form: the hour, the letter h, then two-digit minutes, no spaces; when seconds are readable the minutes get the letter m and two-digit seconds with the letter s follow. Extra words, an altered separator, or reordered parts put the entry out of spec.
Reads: 5h27
